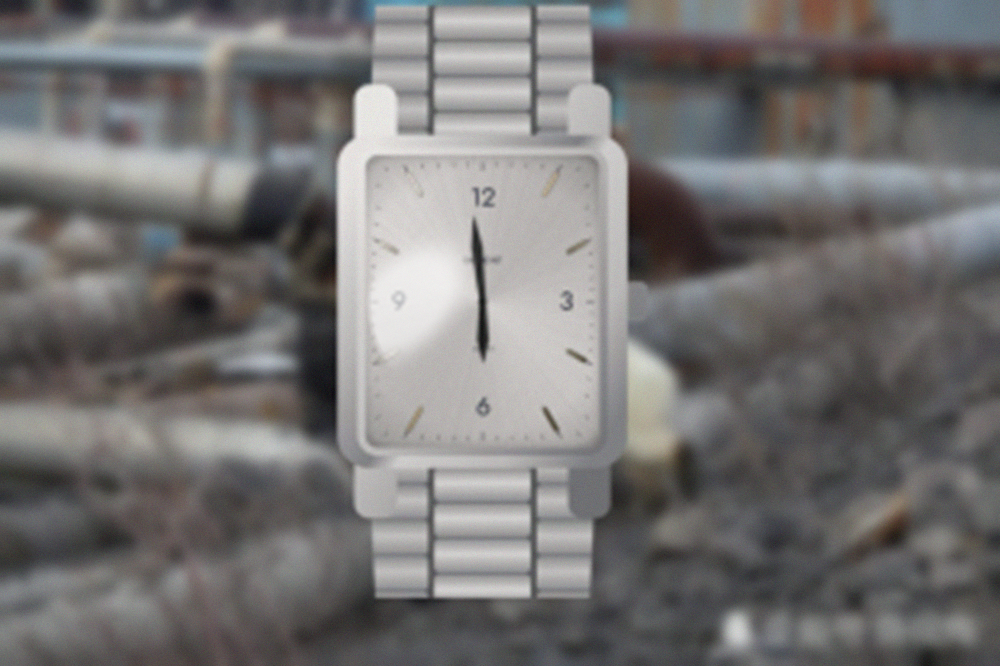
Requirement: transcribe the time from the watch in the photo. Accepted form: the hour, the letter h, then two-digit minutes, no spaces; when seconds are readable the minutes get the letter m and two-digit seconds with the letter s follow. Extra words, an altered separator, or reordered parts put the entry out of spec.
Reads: 5h59
